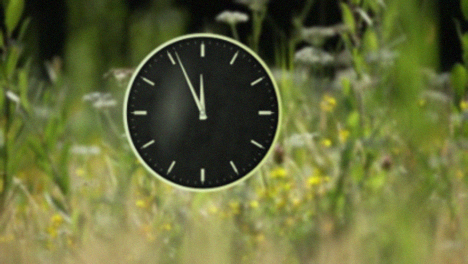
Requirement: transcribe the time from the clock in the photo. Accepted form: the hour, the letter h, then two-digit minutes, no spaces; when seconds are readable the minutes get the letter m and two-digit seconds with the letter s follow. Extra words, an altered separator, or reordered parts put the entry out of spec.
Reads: 11h56
